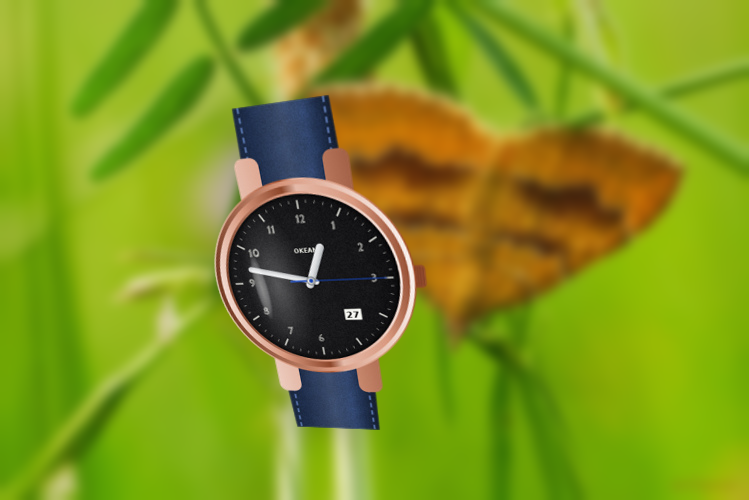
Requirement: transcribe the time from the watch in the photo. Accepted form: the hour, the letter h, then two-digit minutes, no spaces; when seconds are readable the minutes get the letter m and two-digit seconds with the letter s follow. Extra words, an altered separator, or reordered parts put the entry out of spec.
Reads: 12h47m15s
